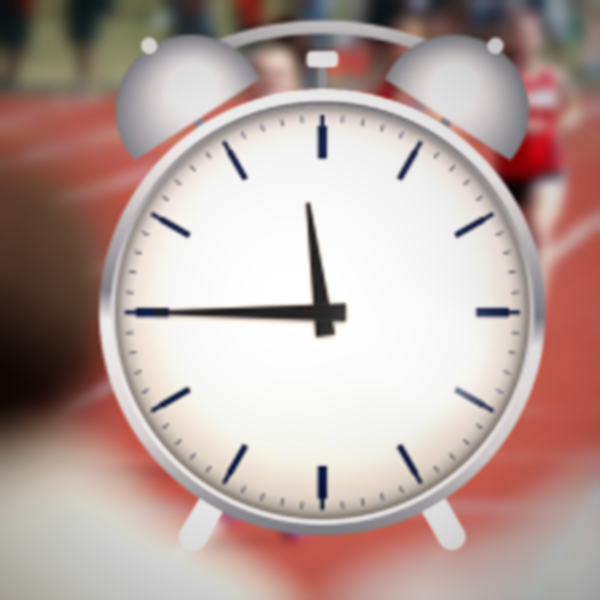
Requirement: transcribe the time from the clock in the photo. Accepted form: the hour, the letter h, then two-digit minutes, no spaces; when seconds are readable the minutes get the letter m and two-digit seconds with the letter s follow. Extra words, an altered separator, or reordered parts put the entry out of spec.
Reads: 11h45
